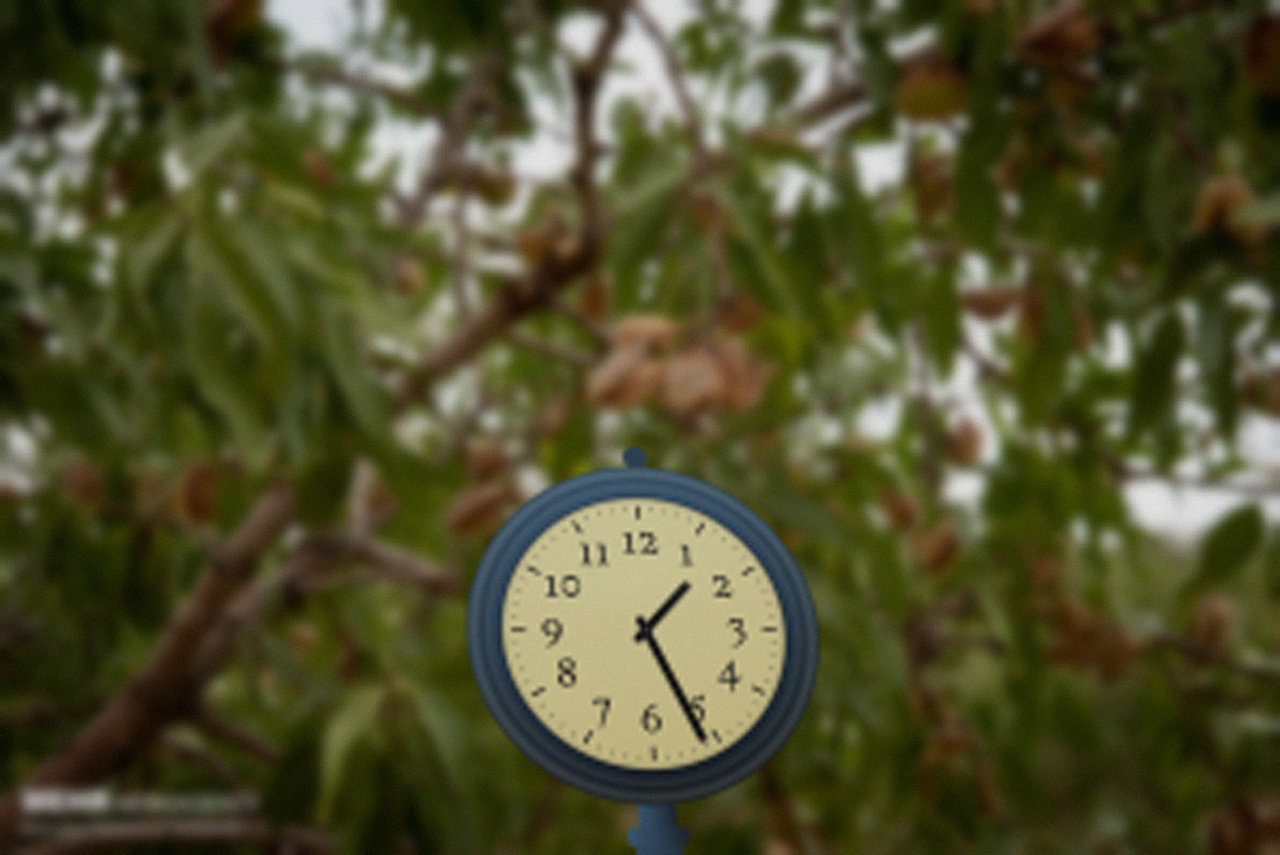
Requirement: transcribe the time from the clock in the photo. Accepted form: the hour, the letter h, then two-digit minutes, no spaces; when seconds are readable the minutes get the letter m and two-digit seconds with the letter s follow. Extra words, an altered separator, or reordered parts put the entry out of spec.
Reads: 1h26
